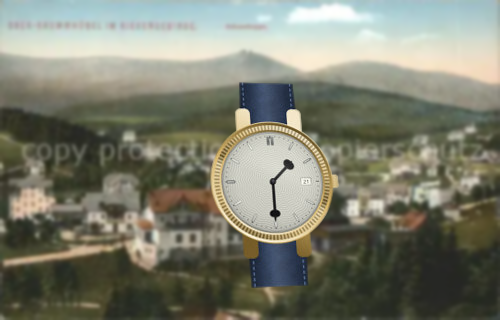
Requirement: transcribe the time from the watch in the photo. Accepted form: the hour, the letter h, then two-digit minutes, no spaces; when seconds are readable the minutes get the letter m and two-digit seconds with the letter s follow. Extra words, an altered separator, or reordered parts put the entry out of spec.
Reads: 1h30
